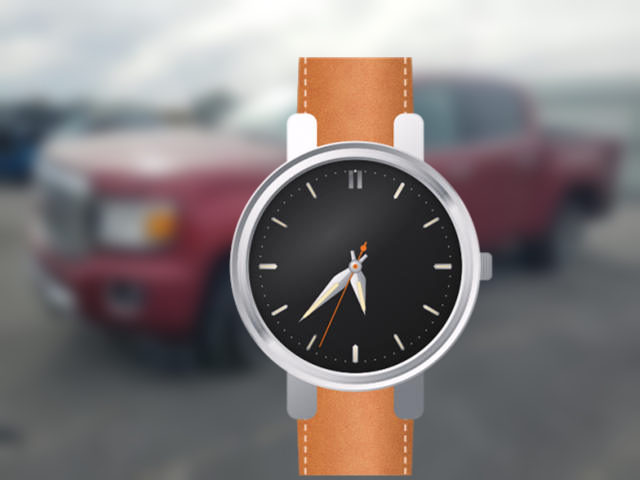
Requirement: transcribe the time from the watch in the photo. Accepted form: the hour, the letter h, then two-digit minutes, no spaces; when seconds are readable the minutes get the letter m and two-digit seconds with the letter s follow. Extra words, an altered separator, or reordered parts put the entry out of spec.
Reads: 5h37m34s
